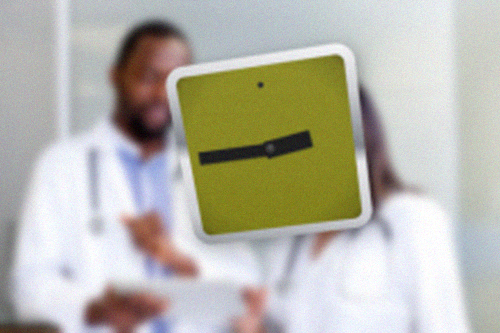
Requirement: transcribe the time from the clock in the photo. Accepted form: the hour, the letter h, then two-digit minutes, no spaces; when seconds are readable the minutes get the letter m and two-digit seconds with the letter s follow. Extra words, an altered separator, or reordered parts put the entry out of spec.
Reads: 2h45
